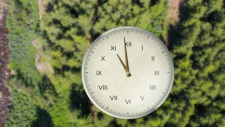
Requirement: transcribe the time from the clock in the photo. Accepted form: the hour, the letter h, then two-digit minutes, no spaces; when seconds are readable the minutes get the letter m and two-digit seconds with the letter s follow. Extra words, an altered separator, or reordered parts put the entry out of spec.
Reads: 10h59
